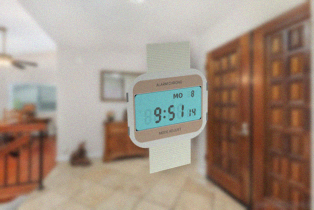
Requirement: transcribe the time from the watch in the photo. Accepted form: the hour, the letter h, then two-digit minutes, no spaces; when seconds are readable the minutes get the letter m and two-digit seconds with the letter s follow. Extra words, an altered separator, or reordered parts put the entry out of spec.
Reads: 9h51m14s
